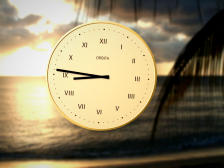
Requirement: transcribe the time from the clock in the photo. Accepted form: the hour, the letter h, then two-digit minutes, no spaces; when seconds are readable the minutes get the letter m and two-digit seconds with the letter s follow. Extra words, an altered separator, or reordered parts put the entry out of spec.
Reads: 8h46
